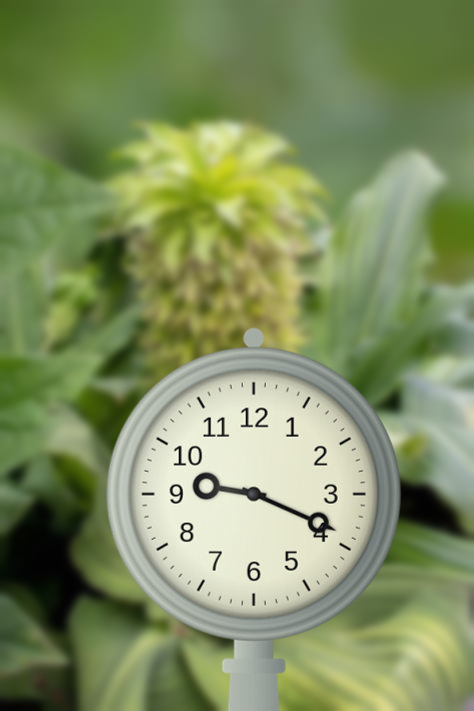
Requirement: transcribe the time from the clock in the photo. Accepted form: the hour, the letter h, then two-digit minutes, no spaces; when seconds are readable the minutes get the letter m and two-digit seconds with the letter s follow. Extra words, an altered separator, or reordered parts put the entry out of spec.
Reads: 9h19
